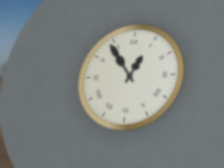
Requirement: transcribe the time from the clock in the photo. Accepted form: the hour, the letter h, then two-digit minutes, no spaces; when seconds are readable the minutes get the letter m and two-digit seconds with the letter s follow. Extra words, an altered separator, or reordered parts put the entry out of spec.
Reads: 12h54
